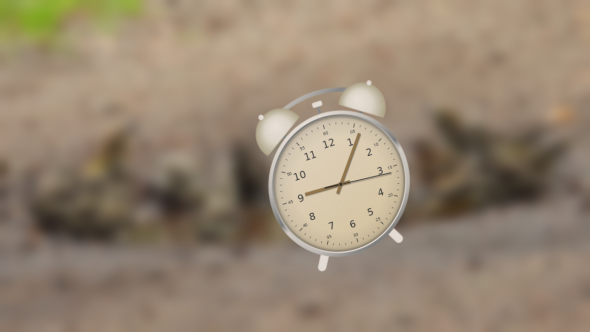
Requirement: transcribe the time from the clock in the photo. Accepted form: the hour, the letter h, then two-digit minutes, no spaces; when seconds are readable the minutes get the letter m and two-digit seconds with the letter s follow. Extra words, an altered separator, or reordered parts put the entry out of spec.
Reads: 9h06m16s
